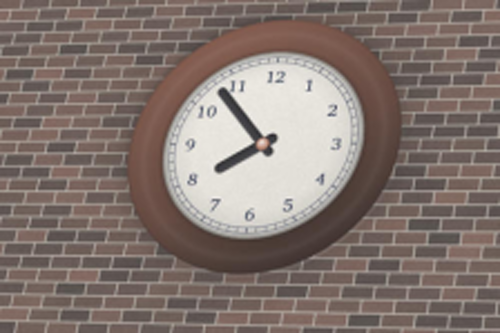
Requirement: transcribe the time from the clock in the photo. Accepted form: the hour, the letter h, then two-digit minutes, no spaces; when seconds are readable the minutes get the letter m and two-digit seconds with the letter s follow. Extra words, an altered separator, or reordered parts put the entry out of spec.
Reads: 7h53
